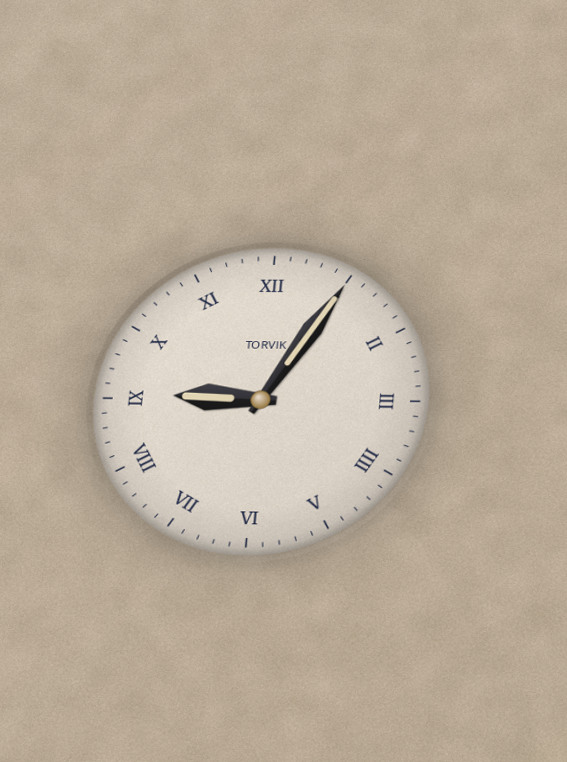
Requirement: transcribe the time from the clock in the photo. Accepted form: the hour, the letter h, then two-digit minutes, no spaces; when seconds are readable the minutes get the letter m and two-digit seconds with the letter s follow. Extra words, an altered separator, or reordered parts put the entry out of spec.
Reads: 9h05
